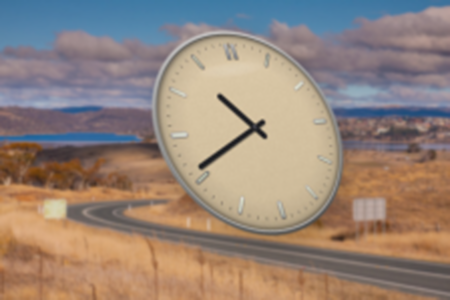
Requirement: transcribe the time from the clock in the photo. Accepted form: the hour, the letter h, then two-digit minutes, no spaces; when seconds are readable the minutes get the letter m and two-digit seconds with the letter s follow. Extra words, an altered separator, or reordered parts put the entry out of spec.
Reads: 10h41
